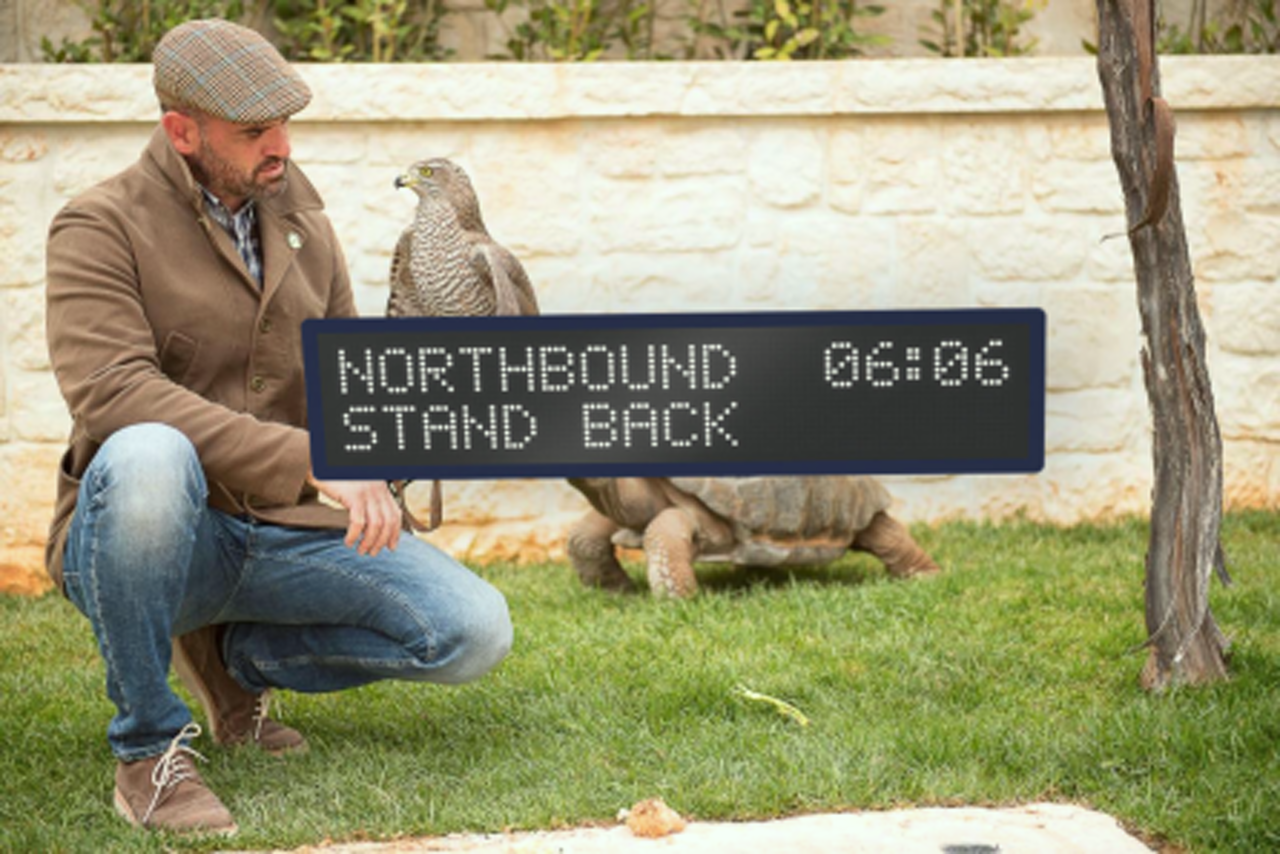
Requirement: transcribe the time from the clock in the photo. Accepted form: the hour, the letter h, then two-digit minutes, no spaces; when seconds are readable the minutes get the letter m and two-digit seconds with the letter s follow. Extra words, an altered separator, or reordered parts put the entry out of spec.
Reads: 6h06
